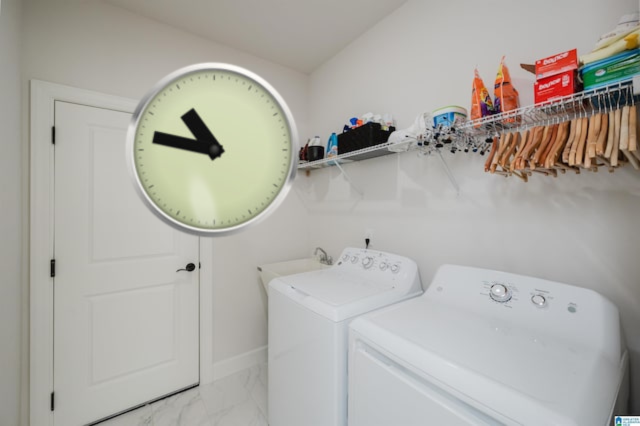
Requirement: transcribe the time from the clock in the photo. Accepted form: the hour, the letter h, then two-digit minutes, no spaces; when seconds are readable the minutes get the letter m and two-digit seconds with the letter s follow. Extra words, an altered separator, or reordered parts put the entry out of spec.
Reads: 10h47
